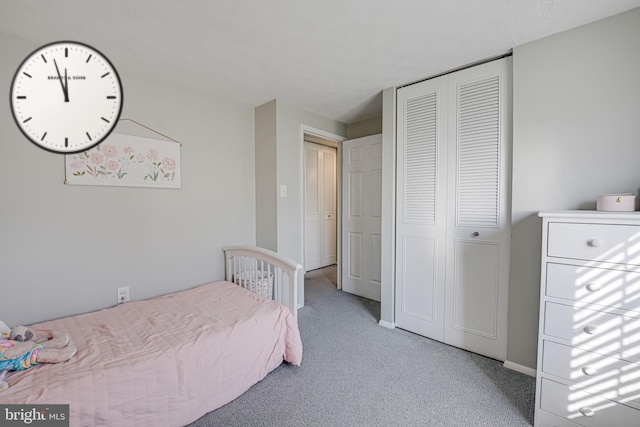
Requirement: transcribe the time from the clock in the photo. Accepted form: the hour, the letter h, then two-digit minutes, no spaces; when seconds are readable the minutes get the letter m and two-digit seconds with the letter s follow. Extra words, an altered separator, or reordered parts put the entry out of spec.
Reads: 11h57
